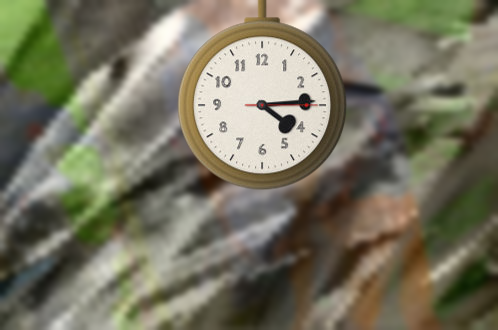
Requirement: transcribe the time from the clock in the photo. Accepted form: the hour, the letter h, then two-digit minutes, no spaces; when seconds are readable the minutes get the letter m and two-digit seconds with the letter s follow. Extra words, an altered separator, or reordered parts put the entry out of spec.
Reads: 4h14m15s
